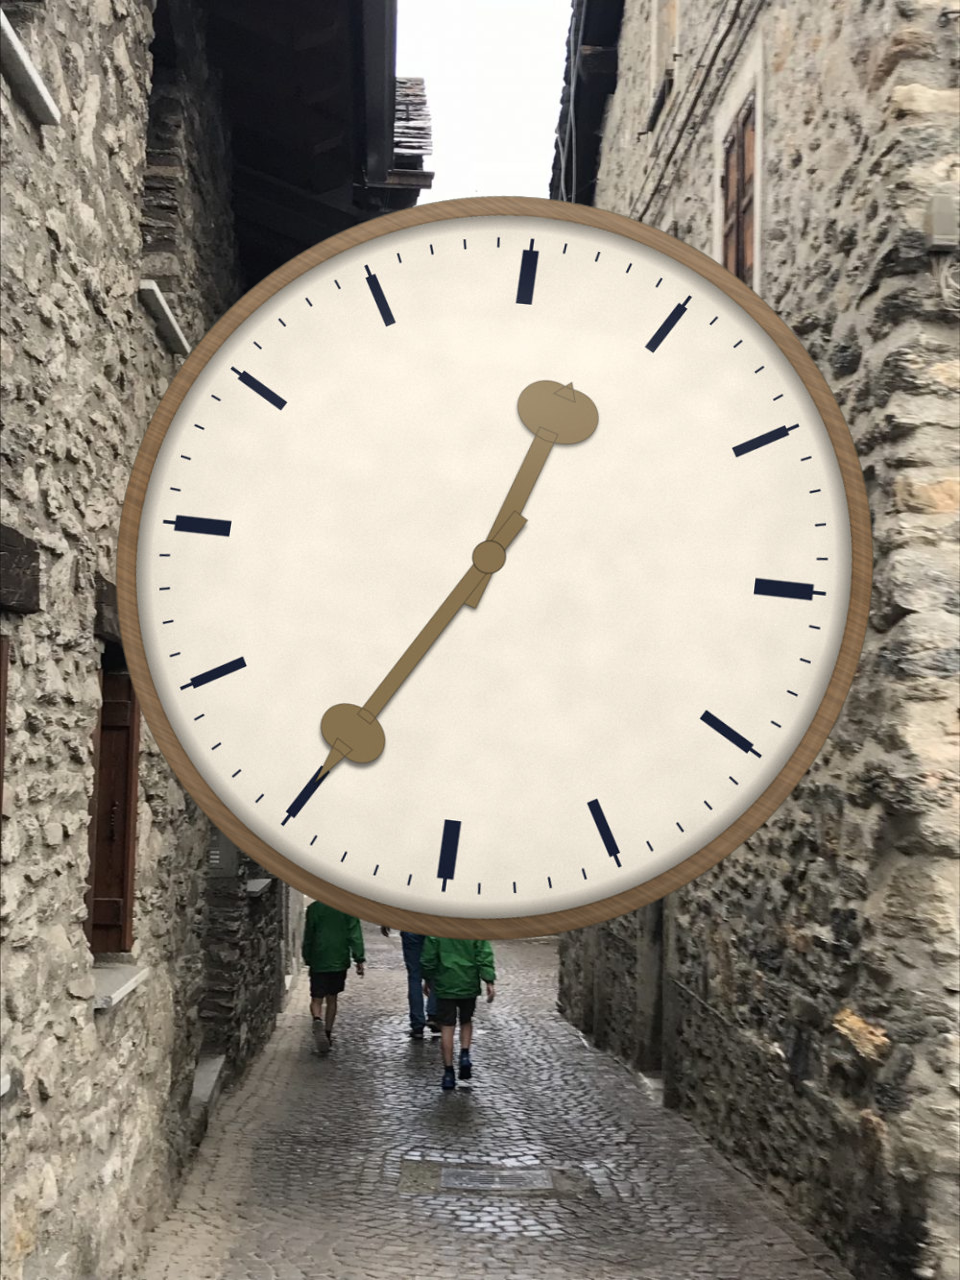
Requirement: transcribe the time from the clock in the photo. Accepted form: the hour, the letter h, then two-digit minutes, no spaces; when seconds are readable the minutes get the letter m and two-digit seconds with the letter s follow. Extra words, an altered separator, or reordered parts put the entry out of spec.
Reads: 12h35
